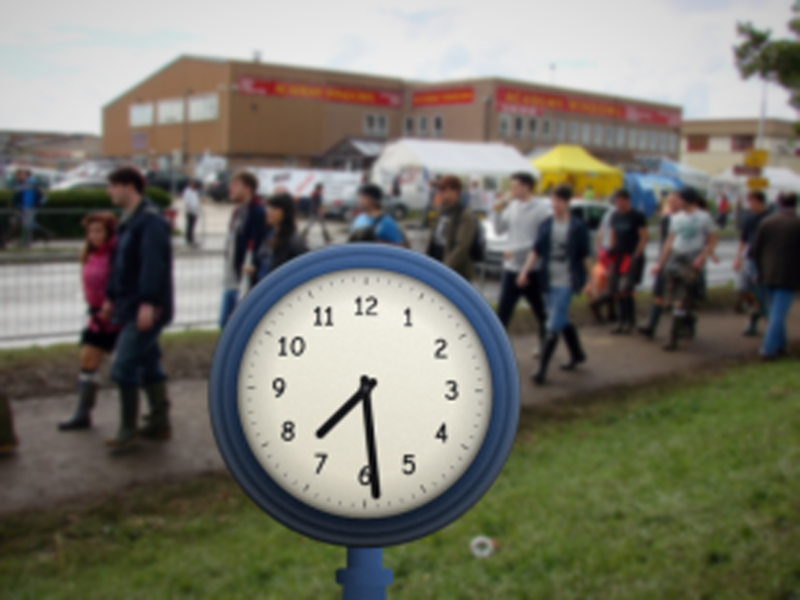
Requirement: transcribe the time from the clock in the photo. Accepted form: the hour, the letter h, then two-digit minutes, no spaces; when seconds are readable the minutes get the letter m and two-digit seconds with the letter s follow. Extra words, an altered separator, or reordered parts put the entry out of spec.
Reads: 7h29
